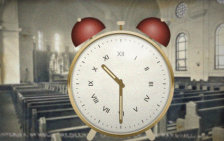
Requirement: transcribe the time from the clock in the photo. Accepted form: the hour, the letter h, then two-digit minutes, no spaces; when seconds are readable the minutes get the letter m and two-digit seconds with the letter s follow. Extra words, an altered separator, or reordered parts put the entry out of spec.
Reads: 10h30
